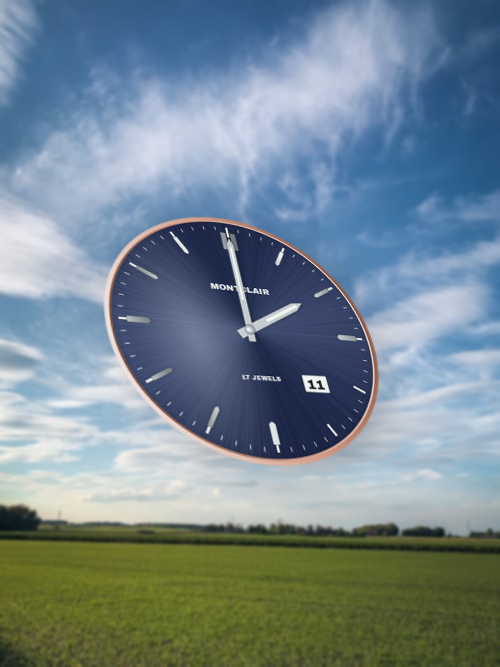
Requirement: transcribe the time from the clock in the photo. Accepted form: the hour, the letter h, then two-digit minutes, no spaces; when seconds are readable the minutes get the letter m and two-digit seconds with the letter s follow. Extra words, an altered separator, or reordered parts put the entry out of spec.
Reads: 2h00
